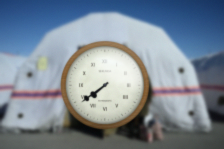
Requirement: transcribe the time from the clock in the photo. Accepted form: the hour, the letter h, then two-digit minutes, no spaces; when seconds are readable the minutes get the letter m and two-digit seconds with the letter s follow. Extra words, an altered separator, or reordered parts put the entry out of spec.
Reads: 7h39
